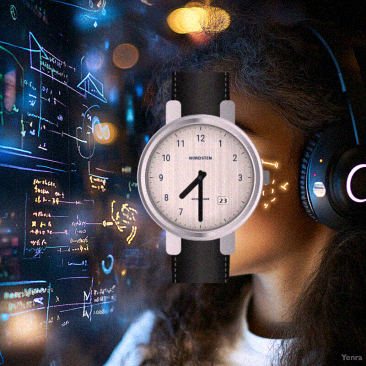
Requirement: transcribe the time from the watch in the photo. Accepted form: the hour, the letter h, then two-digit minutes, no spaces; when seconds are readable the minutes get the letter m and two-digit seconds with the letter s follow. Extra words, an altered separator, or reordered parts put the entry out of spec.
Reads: 7h30
